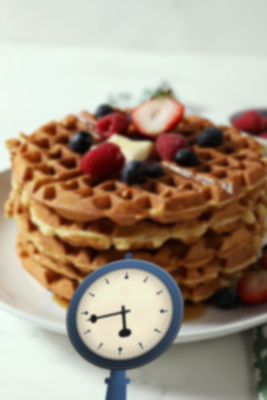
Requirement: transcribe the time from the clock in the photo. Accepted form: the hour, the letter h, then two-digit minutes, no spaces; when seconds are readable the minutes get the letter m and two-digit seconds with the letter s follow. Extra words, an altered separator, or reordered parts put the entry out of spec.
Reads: 5h43
